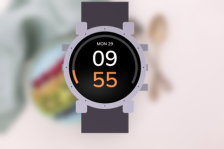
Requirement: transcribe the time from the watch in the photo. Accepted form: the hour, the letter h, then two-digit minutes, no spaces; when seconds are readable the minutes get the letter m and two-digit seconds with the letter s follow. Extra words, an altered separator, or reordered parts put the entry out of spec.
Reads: 9h55
